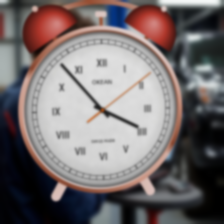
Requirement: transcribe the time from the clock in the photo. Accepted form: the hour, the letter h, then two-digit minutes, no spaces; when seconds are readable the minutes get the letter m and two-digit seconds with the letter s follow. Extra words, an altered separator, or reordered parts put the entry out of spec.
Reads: 3h53m09s
